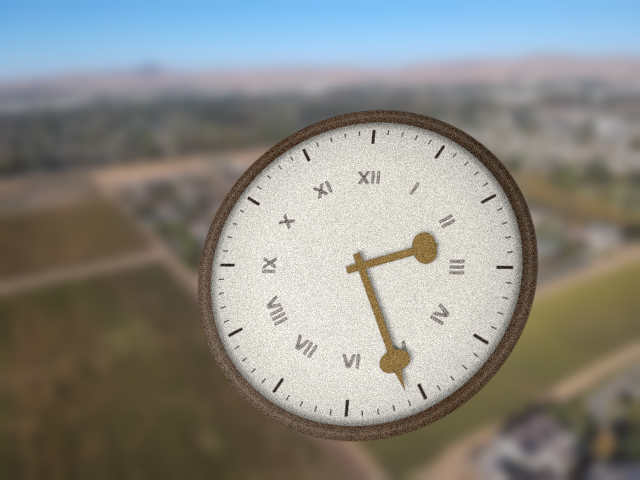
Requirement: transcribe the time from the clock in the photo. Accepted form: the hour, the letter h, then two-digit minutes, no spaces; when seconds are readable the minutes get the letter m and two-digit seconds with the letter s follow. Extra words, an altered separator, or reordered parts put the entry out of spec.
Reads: 2h26
